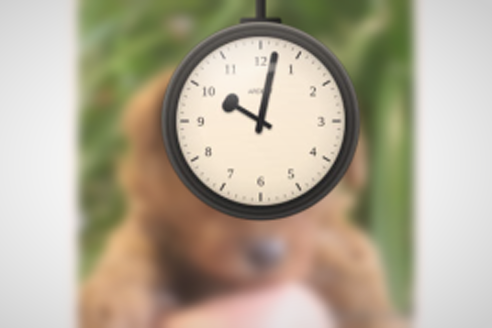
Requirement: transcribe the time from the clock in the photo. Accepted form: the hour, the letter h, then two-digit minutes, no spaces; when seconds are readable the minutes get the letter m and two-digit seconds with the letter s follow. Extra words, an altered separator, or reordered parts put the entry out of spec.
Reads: 10h02
